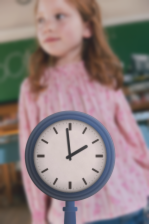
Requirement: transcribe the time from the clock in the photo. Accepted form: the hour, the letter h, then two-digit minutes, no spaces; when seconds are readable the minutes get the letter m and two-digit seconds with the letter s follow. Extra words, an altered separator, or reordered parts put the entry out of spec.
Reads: 1h59
